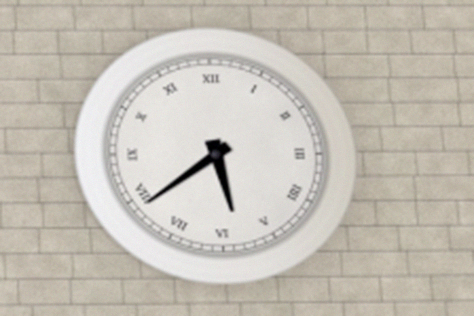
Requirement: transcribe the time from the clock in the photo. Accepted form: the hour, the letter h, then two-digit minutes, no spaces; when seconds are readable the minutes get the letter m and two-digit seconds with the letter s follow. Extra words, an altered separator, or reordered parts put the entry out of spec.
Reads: 5h39
